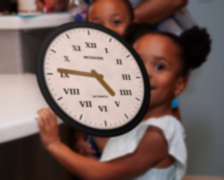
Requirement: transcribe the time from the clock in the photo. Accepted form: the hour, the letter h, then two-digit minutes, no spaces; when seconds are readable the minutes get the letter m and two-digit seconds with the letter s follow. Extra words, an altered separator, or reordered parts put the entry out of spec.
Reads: 4h46
